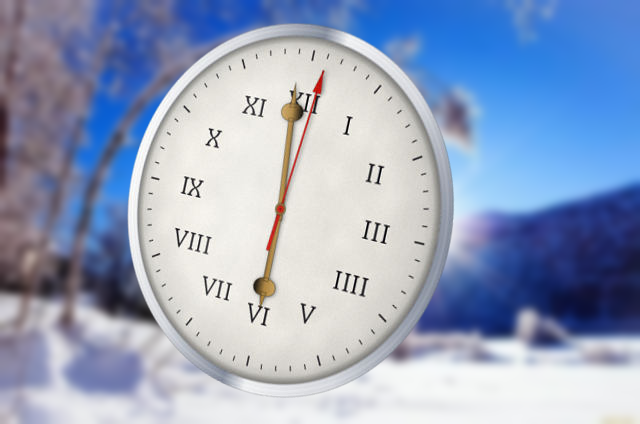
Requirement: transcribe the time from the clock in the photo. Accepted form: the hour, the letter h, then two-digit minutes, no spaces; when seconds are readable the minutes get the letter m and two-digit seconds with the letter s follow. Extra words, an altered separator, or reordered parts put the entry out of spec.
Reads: 5h59m01s
